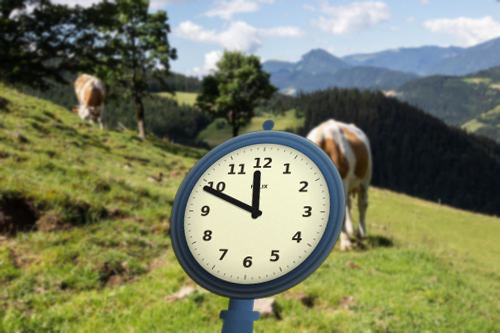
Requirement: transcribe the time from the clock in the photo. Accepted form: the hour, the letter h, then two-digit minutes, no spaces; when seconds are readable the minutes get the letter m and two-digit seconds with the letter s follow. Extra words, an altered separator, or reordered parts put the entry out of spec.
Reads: 11h49
